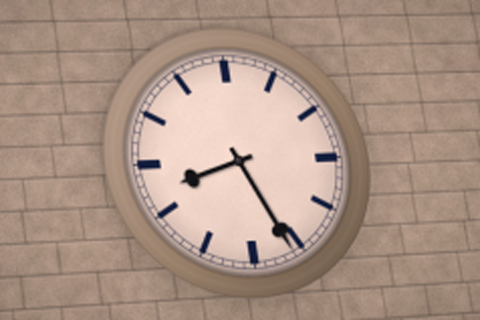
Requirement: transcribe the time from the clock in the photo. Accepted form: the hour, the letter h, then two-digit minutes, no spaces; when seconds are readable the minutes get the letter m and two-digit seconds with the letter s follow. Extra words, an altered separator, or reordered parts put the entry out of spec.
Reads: 8h26
